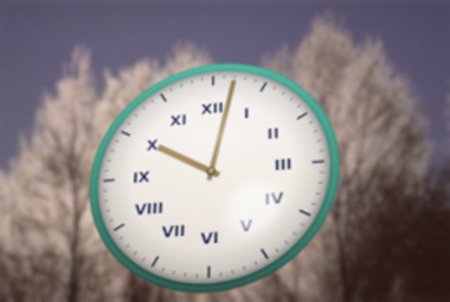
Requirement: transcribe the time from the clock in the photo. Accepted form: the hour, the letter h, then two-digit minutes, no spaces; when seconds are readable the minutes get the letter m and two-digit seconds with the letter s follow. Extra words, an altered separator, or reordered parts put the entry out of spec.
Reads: 10h02
